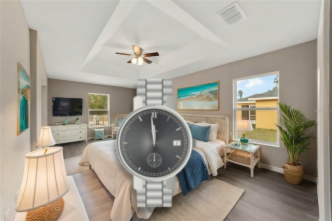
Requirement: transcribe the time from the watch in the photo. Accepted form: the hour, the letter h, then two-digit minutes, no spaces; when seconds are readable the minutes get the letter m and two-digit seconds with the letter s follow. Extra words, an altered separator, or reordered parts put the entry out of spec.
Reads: 11h59
